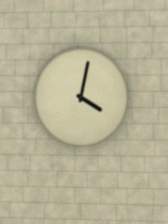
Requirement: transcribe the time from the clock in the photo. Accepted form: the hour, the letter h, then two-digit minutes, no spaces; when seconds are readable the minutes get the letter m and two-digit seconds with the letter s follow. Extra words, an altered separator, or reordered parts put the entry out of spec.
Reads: 4h02
